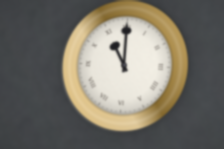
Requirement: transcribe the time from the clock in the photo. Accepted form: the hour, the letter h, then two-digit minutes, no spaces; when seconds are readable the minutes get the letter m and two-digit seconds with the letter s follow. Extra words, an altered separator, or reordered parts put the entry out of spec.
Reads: 11h00
